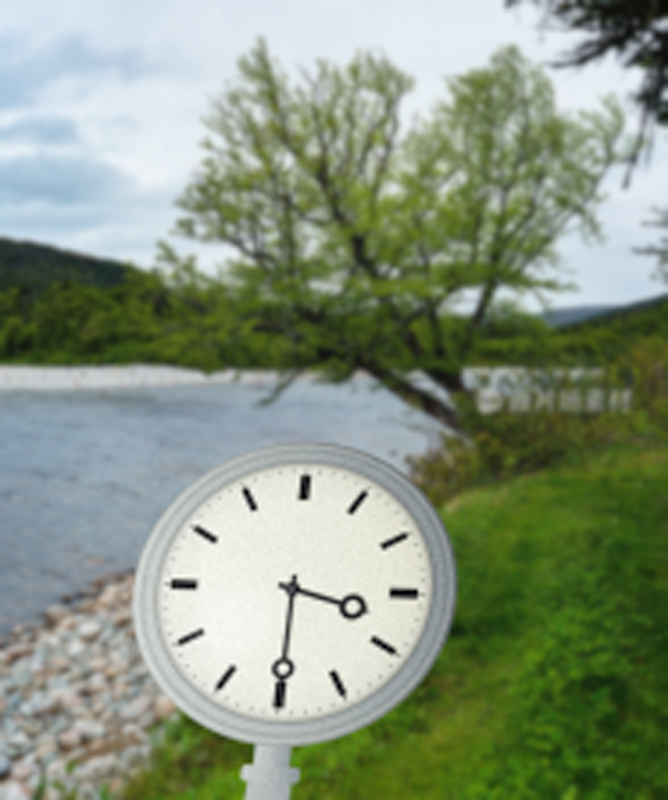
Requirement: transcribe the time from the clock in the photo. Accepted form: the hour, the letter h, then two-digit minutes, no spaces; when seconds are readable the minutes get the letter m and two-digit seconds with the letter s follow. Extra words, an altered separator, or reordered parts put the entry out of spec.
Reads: 3h30
